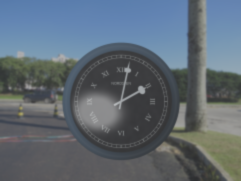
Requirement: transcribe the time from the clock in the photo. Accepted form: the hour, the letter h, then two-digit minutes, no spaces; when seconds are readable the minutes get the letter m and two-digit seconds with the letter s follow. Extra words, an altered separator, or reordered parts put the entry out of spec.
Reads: 2h02
